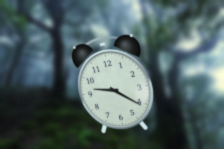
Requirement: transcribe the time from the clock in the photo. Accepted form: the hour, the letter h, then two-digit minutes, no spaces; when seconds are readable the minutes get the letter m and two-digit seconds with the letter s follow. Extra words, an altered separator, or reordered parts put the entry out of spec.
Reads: 9h21
